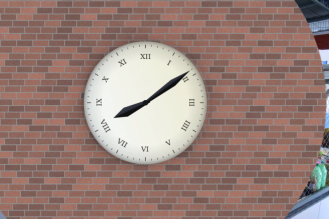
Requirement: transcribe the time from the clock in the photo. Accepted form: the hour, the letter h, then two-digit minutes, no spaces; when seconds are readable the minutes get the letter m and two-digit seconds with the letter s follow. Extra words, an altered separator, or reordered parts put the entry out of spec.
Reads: 8h09
